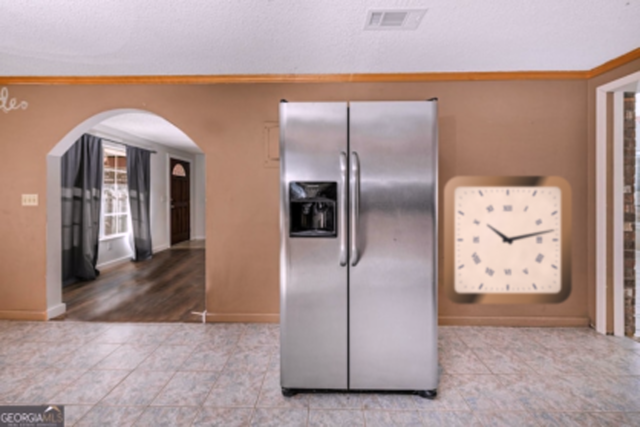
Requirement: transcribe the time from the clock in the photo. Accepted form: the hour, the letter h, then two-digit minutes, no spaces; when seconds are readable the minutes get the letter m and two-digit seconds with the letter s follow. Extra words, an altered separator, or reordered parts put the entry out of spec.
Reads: 10h13
